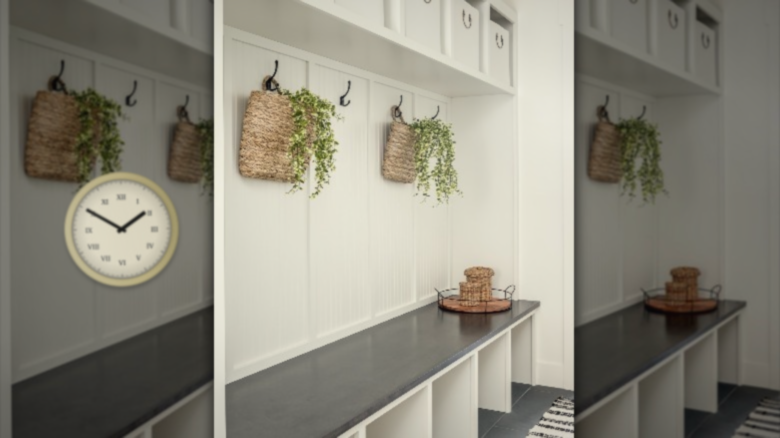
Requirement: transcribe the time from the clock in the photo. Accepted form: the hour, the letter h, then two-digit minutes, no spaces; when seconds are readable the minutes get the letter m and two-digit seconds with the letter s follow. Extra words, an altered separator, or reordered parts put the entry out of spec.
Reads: 1h50
